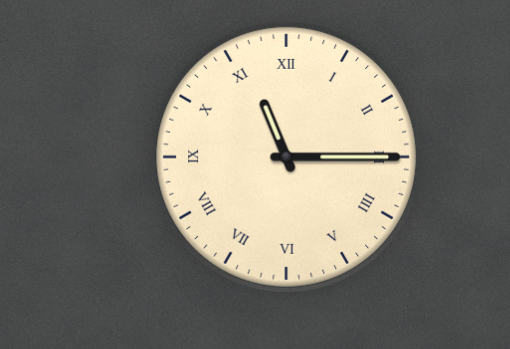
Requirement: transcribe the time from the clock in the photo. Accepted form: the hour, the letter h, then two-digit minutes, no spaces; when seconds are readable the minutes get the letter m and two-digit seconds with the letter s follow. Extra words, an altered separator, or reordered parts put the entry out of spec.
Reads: 11h15
